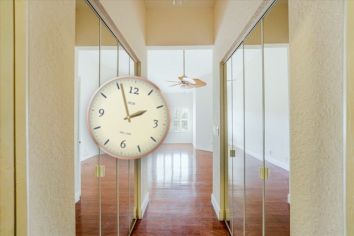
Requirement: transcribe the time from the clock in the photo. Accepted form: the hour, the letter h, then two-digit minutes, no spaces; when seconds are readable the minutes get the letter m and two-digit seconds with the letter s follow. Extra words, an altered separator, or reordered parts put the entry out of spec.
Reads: 1h56
